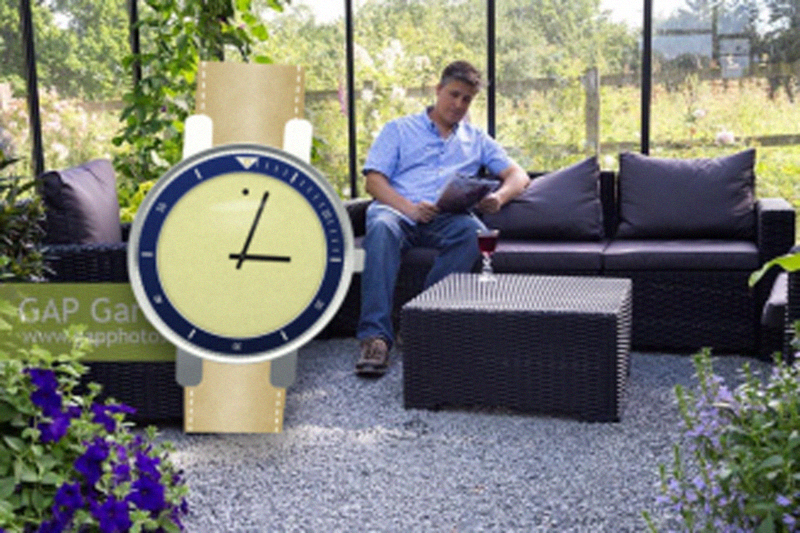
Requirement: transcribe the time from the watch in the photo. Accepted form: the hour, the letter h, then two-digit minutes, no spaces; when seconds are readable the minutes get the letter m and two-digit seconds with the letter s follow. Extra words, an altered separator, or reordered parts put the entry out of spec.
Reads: 3h03
